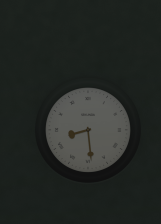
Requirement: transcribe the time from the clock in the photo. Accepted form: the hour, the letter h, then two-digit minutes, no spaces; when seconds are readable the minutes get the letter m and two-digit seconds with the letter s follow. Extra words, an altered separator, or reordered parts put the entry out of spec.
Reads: 8h29
